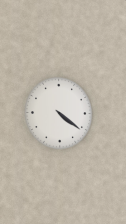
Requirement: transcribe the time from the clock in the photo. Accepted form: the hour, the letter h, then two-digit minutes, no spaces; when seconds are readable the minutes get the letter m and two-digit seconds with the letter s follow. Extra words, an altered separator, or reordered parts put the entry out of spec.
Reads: 4h21
